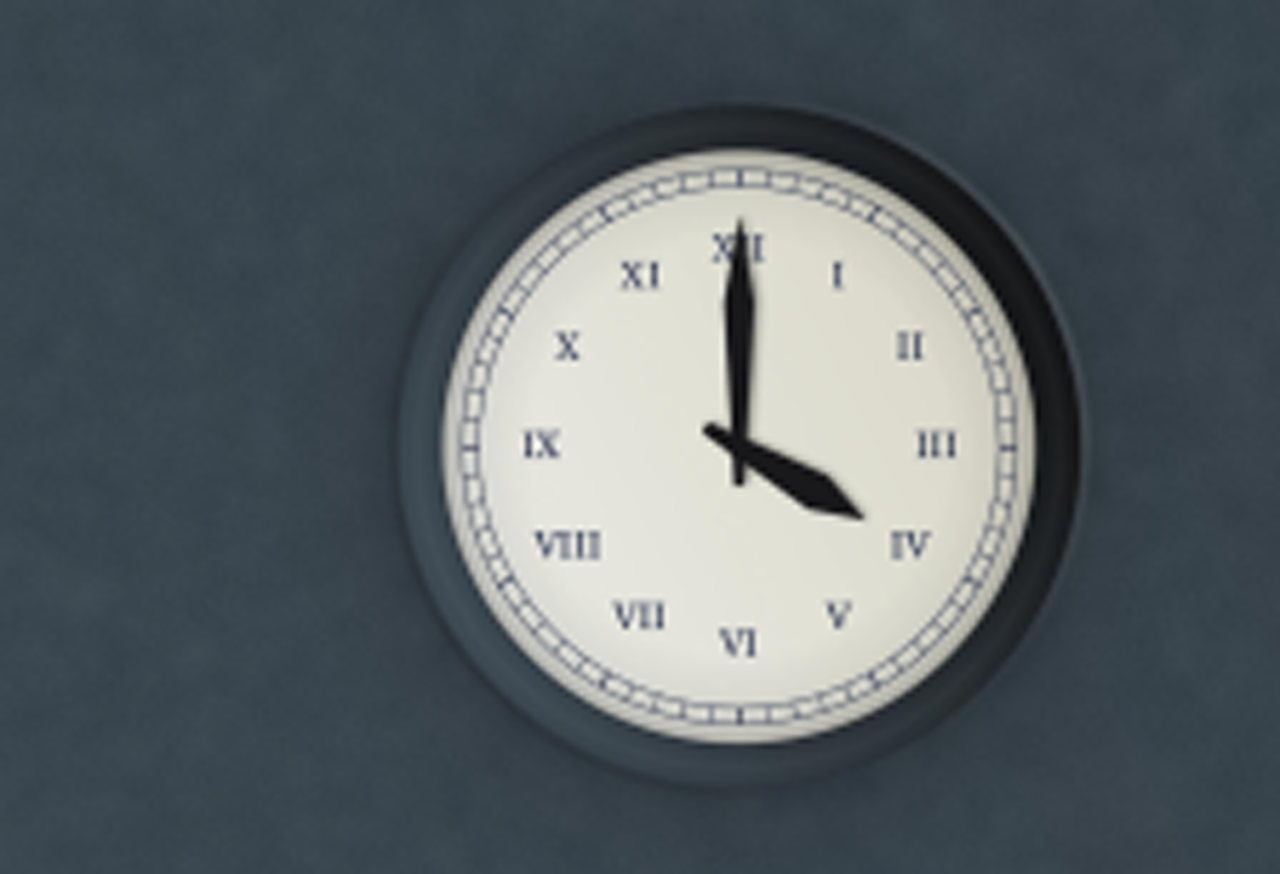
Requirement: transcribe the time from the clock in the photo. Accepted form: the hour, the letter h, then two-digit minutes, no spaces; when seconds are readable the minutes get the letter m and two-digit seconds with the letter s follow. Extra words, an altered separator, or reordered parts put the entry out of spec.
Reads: 4h00
